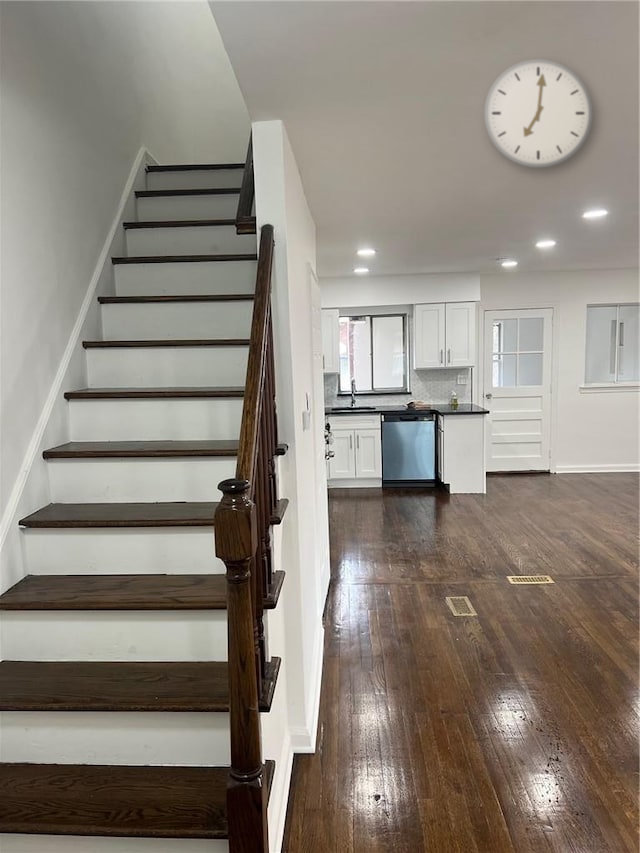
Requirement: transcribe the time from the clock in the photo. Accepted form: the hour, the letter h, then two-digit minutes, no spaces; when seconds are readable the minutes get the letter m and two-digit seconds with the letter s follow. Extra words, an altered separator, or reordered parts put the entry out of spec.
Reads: 7h01
